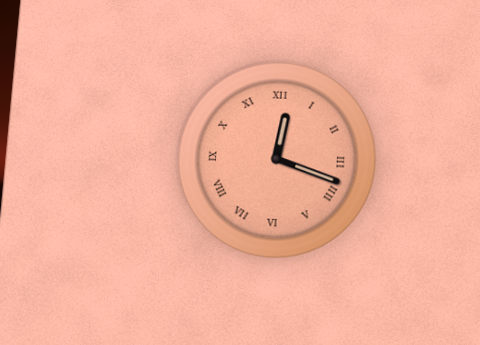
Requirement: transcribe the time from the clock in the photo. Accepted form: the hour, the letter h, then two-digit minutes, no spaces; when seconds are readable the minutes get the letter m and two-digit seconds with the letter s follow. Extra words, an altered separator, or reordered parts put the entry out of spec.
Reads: 12h18
